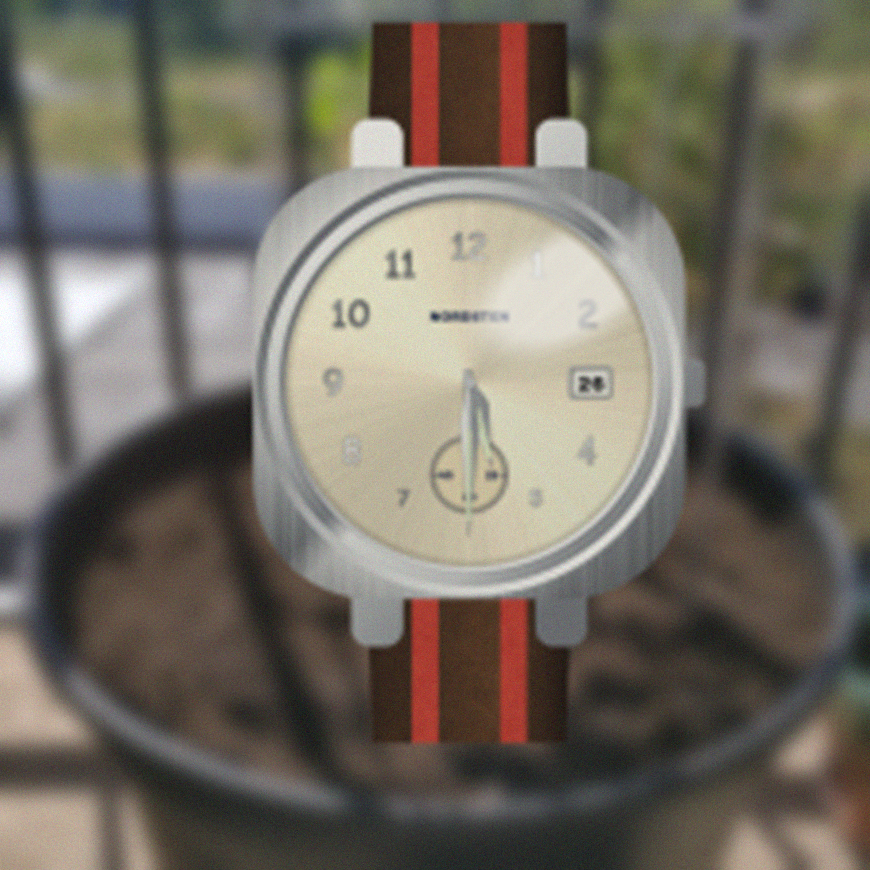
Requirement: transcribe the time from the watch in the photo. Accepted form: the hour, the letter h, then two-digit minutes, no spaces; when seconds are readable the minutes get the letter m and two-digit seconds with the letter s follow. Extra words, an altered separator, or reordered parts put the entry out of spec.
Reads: 5h30
